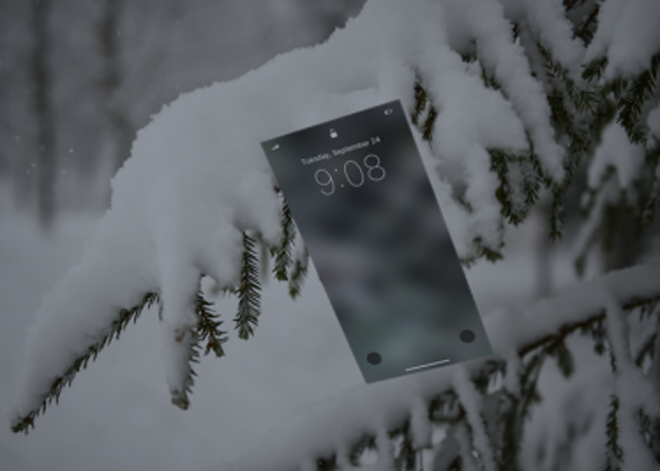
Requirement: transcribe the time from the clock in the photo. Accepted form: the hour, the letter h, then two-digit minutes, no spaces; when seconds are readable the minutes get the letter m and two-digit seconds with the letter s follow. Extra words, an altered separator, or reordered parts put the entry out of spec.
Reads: 9h08
